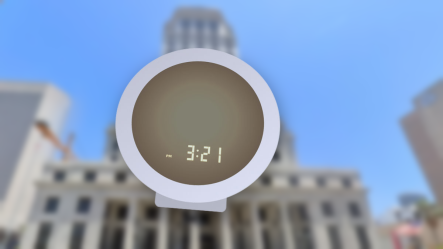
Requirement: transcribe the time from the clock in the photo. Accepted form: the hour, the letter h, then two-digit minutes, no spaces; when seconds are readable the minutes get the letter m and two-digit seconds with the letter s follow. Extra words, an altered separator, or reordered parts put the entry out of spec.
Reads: 3h21
